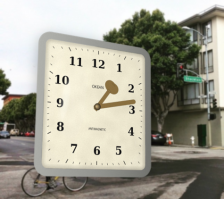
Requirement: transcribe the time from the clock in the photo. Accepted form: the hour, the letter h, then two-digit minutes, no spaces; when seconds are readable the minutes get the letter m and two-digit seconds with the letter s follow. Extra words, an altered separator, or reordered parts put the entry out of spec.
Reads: 1h13
